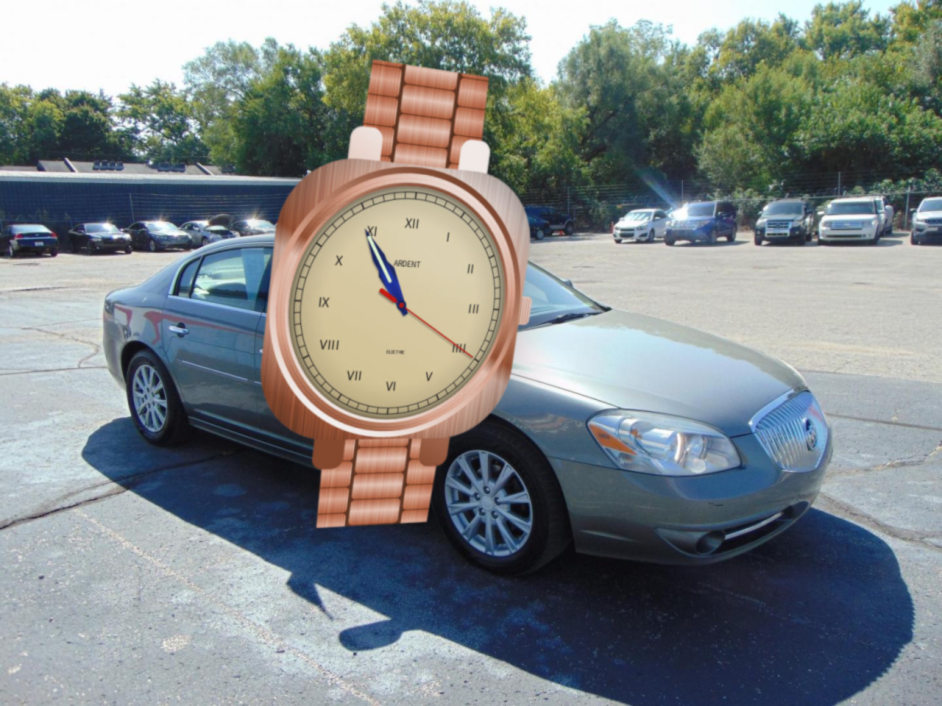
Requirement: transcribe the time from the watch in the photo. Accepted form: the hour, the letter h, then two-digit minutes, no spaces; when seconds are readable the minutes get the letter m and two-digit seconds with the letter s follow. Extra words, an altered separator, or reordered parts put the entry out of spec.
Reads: 10h54m20s
